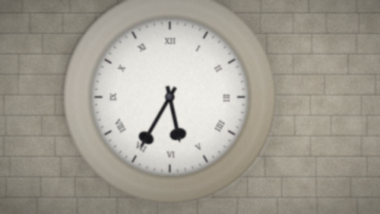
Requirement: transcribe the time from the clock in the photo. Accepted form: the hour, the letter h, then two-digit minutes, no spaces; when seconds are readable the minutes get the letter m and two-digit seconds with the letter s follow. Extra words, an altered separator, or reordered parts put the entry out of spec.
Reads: 5h35
